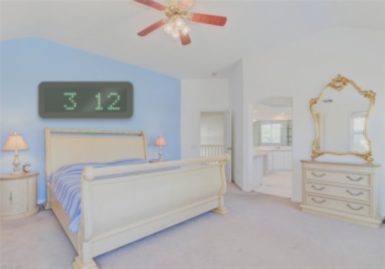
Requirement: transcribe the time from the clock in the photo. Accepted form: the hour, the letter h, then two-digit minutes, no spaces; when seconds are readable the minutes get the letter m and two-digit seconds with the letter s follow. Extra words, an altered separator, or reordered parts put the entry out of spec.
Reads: 3h12
